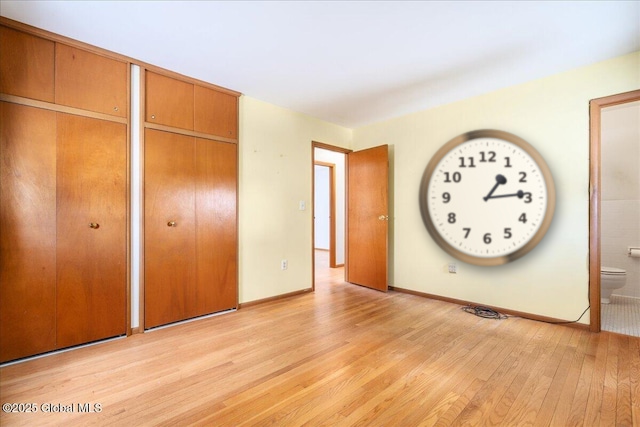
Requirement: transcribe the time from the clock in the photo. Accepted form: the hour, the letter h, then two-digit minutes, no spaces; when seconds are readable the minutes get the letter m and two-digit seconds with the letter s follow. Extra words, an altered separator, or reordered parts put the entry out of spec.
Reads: 1h14
